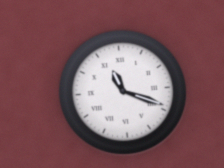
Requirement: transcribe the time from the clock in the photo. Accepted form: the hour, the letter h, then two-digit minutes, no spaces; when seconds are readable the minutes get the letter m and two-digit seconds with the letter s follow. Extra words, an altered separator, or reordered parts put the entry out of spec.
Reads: 11h19
